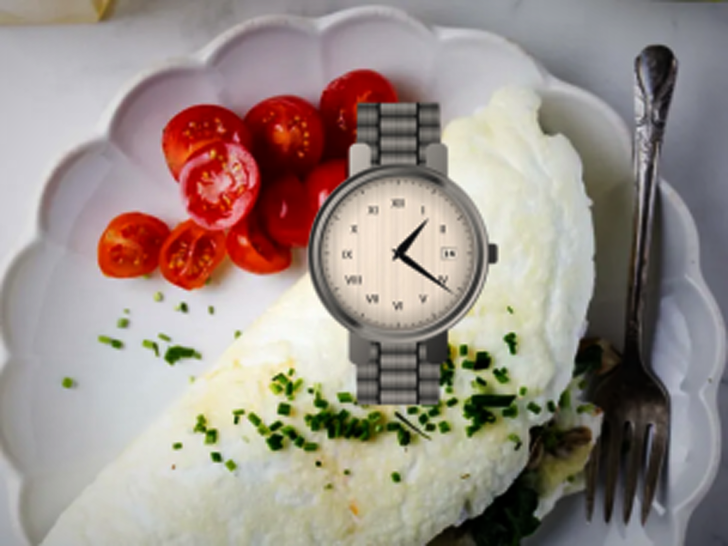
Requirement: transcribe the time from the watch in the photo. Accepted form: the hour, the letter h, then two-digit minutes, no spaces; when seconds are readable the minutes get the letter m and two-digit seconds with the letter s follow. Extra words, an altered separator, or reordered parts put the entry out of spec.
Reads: 1h21
